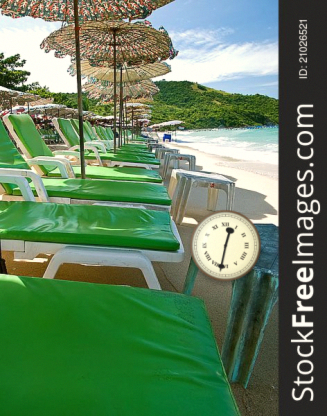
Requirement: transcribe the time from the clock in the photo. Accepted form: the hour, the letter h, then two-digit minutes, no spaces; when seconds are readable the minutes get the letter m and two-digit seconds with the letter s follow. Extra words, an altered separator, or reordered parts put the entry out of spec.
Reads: 12h32
